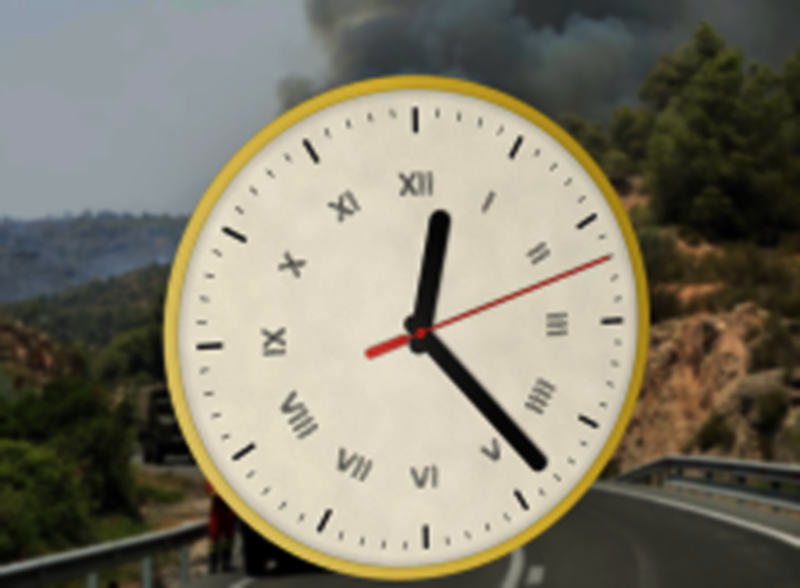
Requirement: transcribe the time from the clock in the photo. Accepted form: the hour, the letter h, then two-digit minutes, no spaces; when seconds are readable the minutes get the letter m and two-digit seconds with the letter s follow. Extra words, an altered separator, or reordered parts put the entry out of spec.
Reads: 12h23m12s
